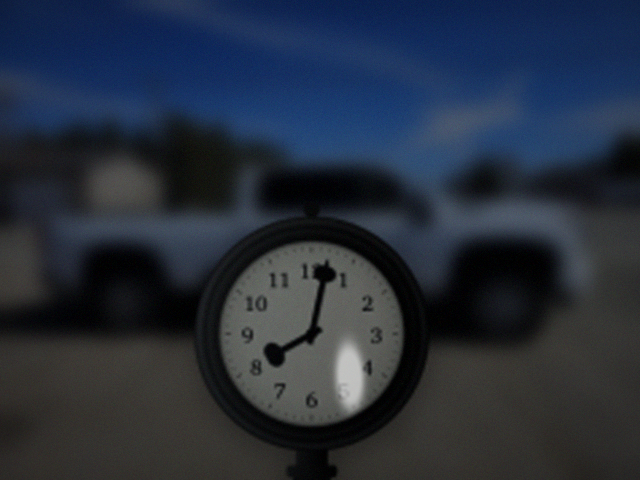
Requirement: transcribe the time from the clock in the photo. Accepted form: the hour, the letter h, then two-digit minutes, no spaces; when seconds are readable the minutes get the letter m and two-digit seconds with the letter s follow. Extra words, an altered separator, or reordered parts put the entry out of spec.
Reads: 8h02
